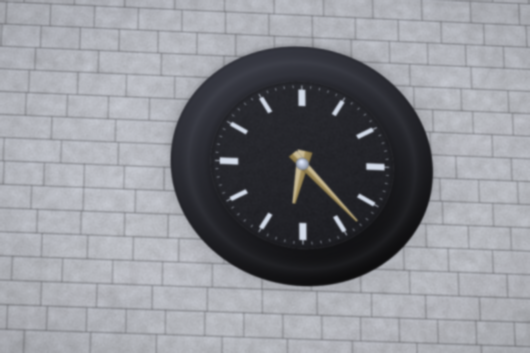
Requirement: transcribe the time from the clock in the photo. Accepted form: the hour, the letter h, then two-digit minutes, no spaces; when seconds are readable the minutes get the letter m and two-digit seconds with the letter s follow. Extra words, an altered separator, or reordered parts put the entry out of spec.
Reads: 6h23
